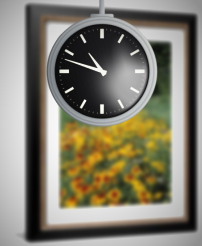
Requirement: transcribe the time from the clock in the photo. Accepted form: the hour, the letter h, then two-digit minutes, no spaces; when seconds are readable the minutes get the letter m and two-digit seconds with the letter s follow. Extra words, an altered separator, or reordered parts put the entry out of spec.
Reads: 10h48
